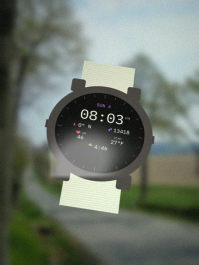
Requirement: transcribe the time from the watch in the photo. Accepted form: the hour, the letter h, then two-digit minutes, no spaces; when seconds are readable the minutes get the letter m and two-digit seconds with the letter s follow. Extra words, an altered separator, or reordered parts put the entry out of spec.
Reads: 8h03
